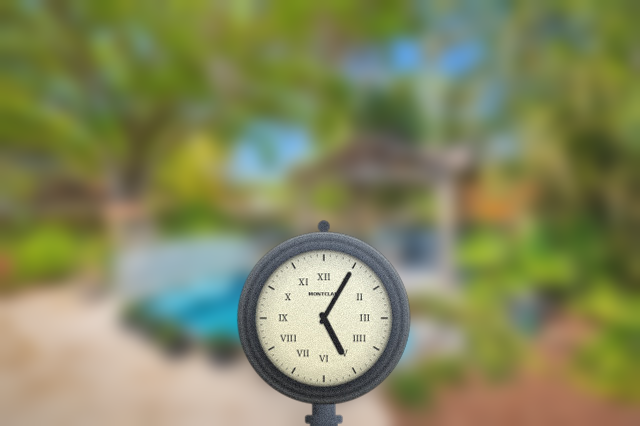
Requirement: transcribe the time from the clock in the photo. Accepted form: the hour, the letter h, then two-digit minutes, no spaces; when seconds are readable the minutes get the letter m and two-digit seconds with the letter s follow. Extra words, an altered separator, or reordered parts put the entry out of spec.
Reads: 5h05
